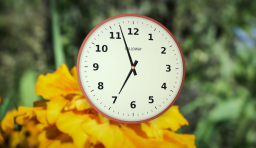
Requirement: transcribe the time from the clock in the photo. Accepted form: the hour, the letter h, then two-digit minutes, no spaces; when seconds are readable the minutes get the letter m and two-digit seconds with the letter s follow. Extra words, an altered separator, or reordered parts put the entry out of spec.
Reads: 6h57
